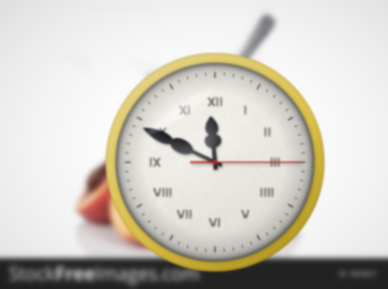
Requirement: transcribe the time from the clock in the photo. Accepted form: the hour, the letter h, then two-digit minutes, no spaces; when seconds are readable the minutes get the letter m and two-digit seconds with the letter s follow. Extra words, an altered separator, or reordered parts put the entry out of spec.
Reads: 11h49m15s
